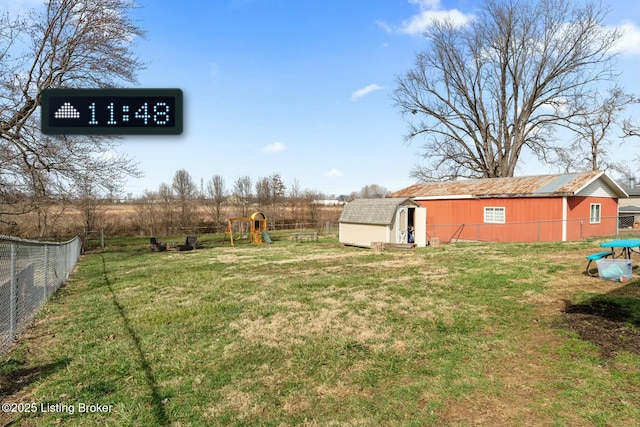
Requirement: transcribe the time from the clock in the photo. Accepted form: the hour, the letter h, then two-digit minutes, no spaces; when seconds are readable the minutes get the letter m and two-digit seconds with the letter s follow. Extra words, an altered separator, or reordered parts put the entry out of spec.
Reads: 11h48
